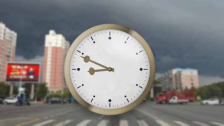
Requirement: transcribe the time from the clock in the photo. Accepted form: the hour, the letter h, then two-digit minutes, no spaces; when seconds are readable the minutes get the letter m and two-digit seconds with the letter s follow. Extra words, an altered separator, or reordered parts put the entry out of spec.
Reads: 8h49
